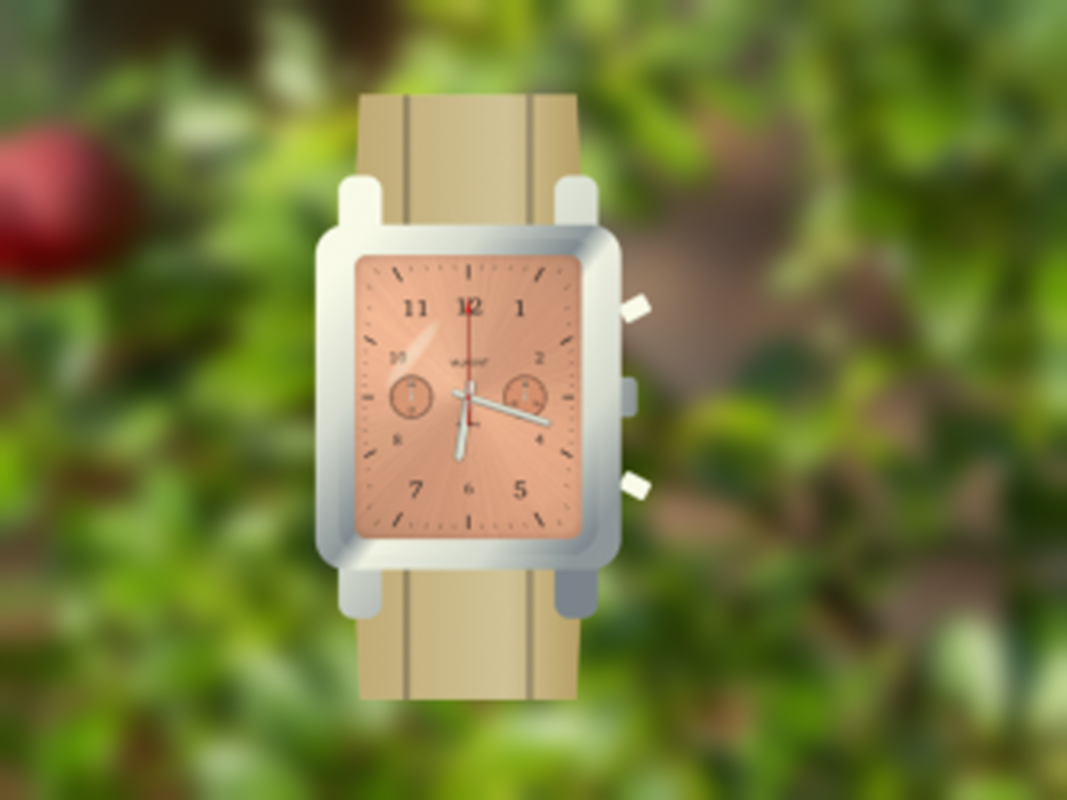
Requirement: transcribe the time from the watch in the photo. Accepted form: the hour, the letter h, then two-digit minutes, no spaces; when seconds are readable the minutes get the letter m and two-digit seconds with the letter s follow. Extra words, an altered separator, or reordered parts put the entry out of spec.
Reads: 6h18
